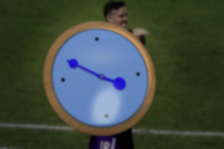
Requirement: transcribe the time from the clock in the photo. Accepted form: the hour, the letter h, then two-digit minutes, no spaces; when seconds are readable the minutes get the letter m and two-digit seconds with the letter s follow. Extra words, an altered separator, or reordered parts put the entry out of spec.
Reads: 3h50
